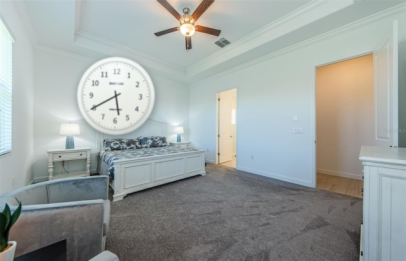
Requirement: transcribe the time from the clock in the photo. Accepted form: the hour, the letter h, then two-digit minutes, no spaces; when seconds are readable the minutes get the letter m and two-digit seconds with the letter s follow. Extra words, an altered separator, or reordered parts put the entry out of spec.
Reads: 5h40
